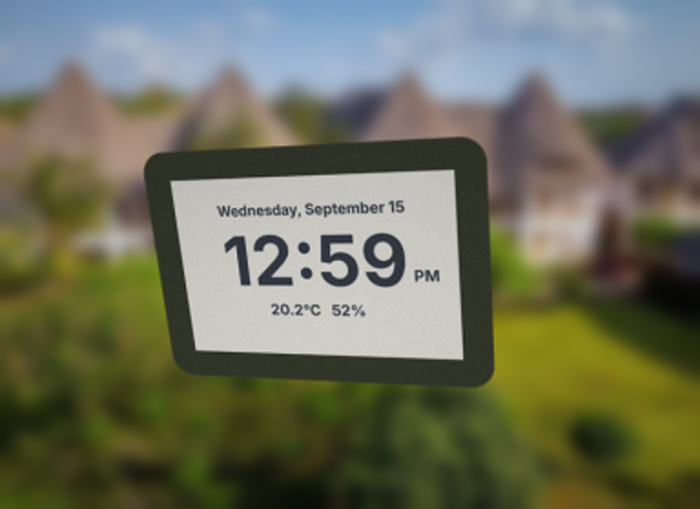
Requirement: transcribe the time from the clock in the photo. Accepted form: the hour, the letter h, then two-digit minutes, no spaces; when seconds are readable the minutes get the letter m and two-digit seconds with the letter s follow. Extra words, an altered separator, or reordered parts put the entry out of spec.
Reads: 12h59
